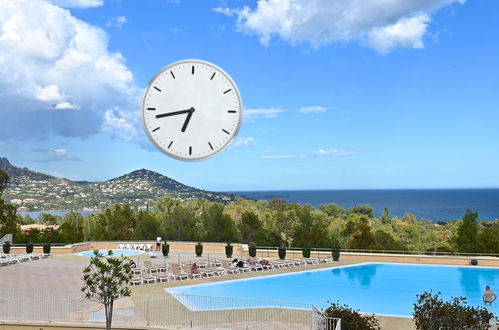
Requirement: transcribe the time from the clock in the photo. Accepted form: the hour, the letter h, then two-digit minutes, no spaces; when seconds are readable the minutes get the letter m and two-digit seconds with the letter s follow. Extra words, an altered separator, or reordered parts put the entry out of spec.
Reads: 6h43
